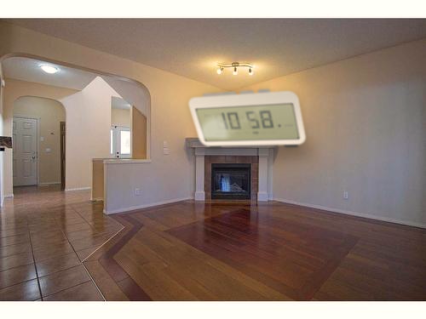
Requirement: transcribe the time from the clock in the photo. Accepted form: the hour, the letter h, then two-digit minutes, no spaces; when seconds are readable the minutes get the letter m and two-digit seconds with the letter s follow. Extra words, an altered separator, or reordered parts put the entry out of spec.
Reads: 10h58
